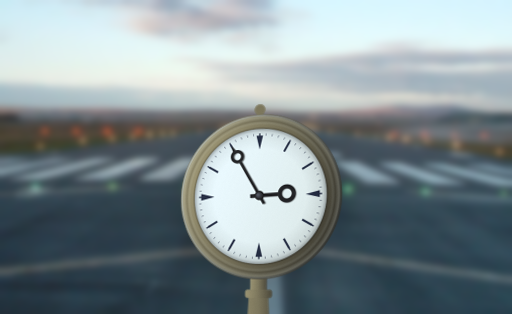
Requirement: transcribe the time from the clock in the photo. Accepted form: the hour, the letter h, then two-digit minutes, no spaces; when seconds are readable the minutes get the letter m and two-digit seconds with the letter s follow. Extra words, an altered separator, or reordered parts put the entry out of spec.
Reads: 2h55
